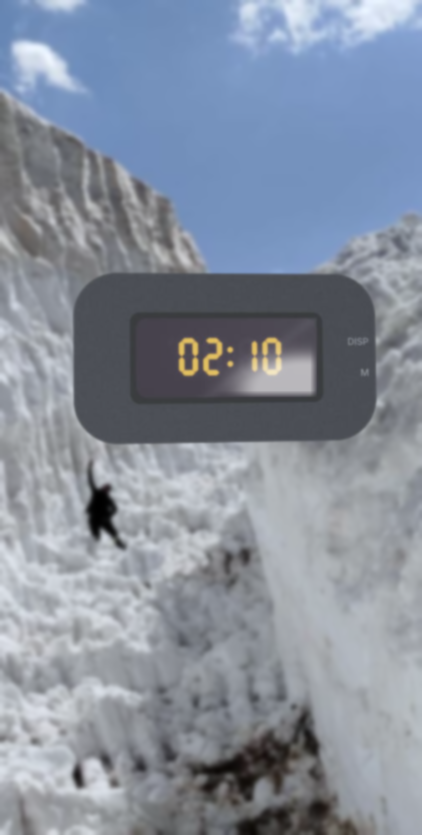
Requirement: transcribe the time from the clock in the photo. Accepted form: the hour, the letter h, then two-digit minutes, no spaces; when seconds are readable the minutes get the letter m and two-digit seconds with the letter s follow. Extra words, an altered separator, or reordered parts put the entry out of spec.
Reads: 2h10
